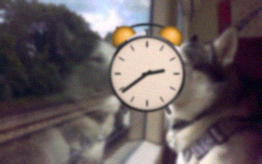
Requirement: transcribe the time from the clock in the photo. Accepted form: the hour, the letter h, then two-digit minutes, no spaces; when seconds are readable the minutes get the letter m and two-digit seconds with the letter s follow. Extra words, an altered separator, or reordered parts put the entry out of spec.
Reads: 2h39
